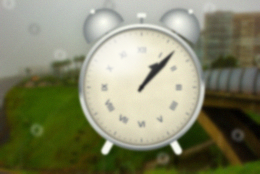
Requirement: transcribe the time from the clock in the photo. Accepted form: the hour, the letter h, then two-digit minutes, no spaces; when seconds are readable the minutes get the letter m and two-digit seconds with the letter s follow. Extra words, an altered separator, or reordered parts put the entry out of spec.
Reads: 1h07
